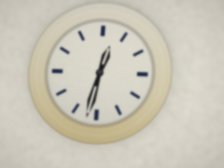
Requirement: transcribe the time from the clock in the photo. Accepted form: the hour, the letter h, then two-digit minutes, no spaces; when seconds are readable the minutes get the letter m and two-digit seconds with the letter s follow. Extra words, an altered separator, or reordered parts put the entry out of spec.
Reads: 12h32
